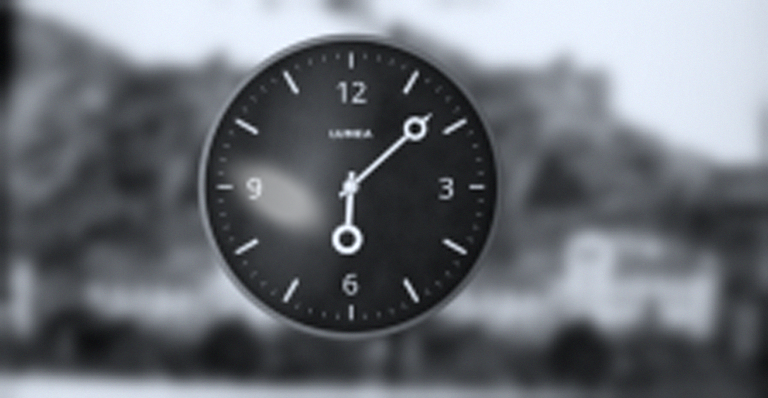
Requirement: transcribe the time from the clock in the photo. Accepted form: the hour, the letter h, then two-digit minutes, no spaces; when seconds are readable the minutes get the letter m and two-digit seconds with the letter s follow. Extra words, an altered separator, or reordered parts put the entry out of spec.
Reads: 6h08
